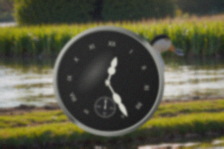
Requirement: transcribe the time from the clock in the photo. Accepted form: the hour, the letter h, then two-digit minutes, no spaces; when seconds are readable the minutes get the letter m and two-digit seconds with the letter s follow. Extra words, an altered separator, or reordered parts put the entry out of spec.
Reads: 12h24
